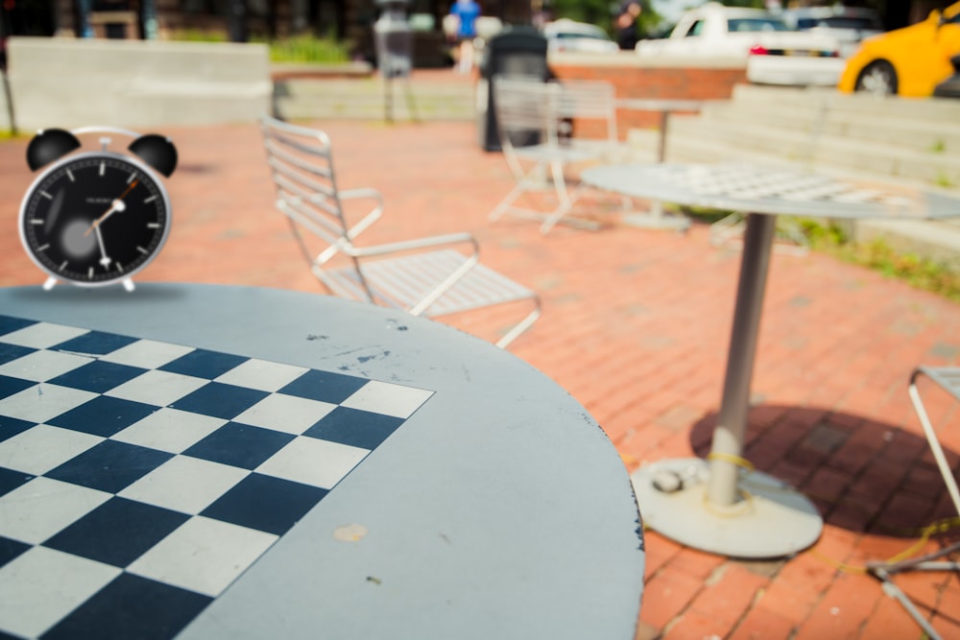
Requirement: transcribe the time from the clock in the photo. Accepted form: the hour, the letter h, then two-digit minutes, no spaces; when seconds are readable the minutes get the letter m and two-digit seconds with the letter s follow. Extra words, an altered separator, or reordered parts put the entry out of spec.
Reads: 1h27m06s
